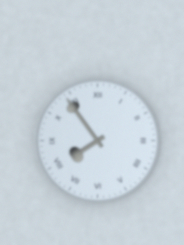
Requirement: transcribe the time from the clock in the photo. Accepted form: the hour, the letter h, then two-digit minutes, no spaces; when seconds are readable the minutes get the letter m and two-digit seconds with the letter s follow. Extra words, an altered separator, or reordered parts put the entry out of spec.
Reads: 7h54
